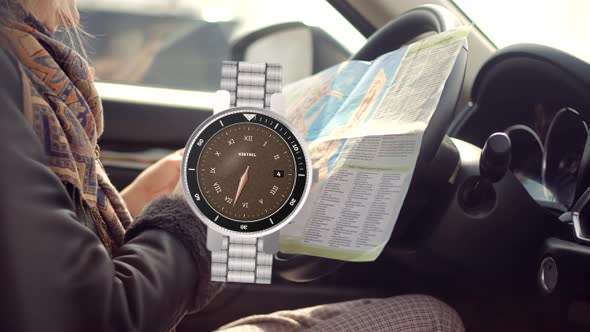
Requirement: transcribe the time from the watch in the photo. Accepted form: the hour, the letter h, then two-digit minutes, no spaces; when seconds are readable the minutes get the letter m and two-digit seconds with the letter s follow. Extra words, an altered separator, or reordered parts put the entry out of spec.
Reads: 6h33
